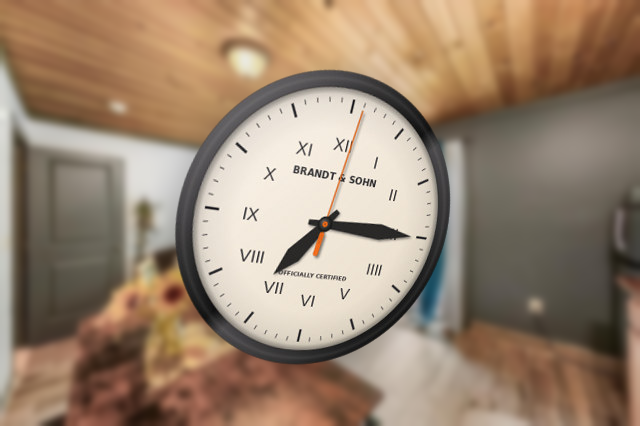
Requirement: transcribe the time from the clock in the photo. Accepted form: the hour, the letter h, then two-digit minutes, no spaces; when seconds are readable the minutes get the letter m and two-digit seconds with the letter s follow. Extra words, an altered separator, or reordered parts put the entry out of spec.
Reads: 7h15m01s
